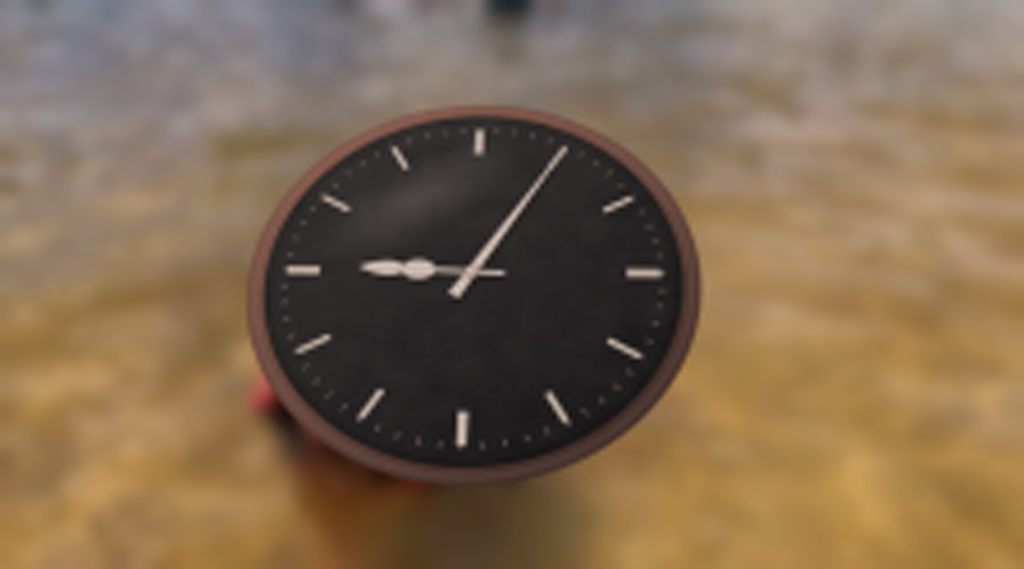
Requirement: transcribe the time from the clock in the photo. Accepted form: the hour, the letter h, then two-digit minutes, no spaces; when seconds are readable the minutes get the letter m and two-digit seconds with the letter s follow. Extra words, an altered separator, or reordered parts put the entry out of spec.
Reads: 9h05
